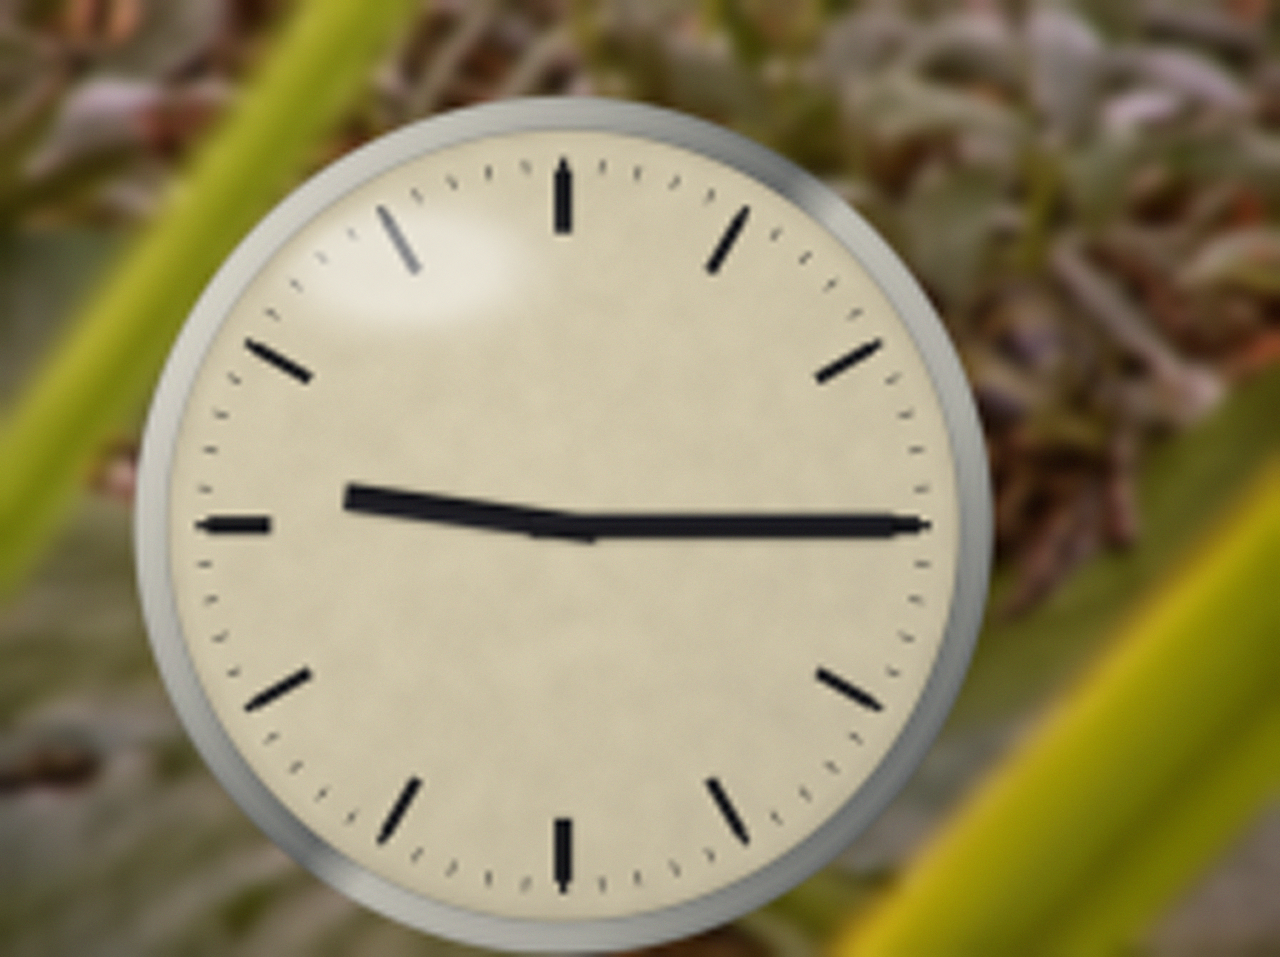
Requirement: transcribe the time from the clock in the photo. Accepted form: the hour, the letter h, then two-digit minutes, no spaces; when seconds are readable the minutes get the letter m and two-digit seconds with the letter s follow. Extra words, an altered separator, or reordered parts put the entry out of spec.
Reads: 9h15
